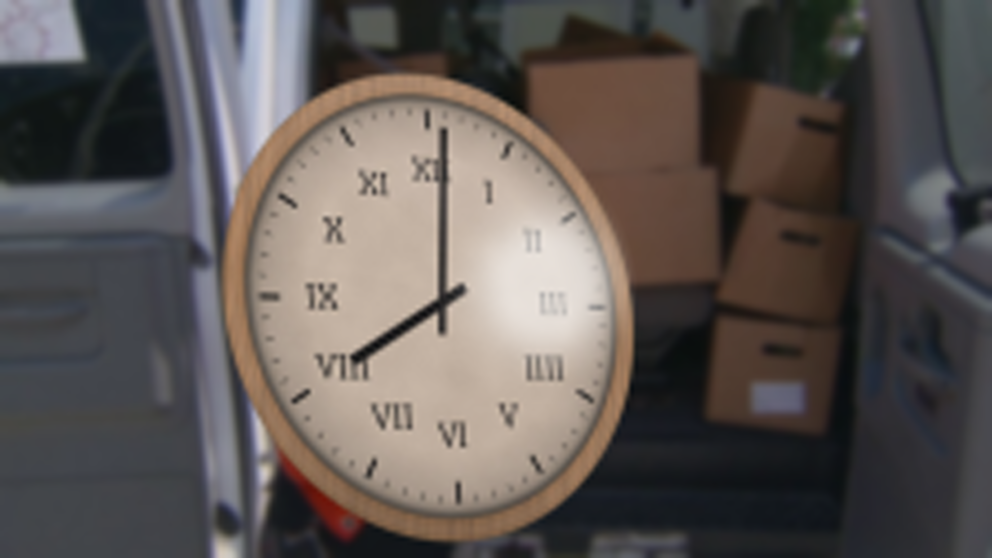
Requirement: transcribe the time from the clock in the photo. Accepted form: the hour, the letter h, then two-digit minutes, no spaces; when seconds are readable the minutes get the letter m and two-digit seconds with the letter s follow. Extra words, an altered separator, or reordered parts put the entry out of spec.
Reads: 8h01
